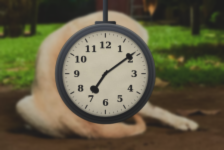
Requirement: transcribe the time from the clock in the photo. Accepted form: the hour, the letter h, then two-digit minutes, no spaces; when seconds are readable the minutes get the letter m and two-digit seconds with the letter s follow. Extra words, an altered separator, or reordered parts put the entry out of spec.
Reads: 7h09
